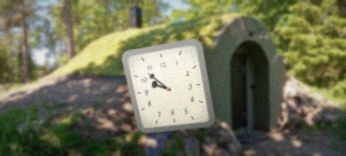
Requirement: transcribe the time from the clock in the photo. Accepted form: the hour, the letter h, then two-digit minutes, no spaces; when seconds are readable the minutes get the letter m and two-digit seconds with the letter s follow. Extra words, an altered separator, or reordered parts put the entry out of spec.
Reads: 9h53
